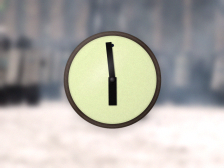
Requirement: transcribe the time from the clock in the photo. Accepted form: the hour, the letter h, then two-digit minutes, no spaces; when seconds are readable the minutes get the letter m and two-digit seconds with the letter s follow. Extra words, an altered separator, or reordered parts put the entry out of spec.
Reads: 5h59
